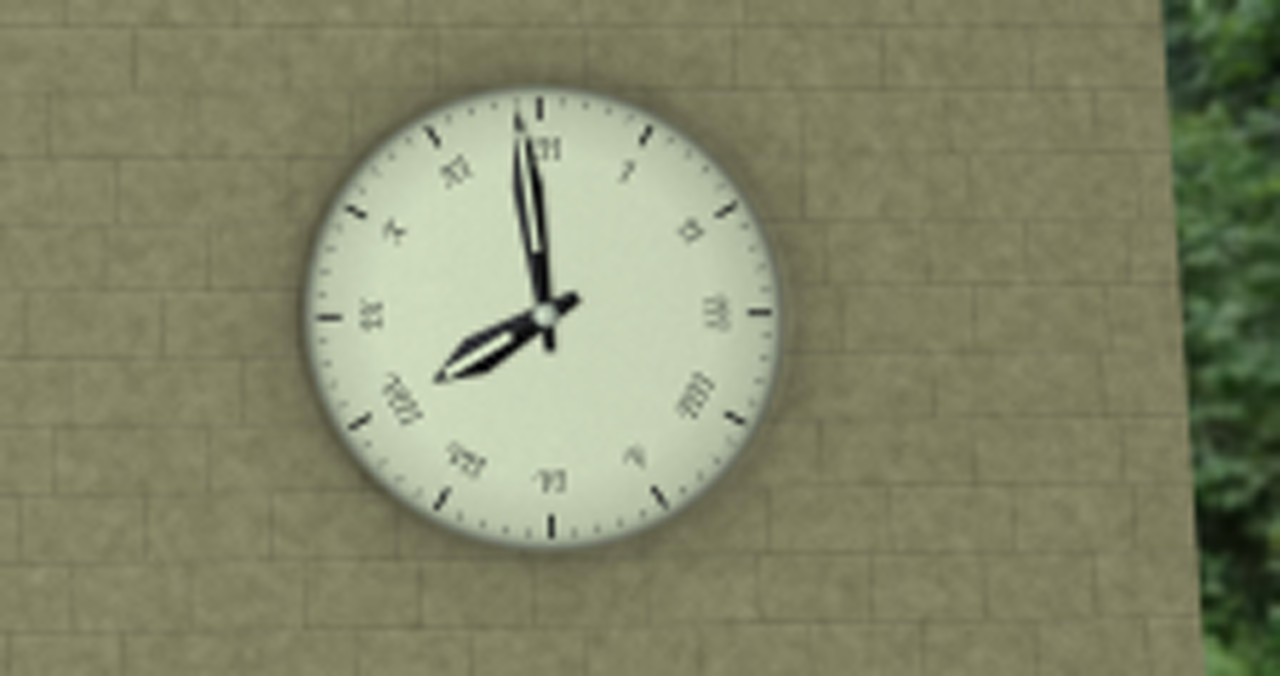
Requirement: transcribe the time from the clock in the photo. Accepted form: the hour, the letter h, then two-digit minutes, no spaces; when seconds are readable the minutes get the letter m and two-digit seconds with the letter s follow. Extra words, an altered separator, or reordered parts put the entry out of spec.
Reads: 7h59
